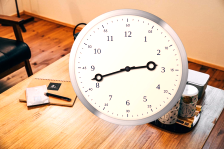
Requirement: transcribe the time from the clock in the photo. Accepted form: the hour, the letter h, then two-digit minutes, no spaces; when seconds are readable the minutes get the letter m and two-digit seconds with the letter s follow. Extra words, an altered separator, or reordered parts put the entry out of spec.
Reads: 2h42
